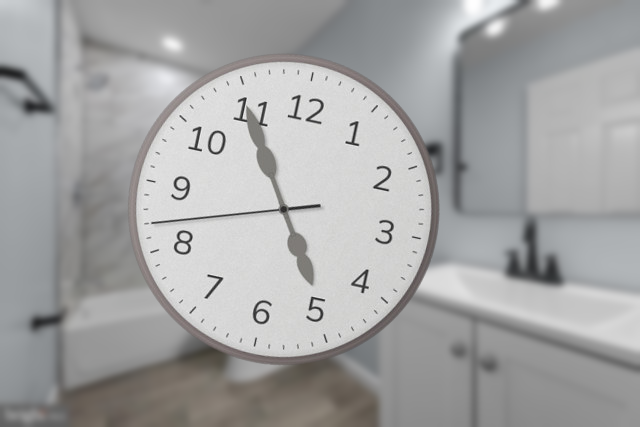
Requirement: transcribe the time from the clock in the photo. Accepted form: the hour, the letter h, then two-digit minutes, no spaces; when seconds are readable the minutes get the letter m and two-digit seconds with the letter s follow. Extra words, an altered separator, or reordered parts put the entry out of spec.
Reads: 4h54m42s
